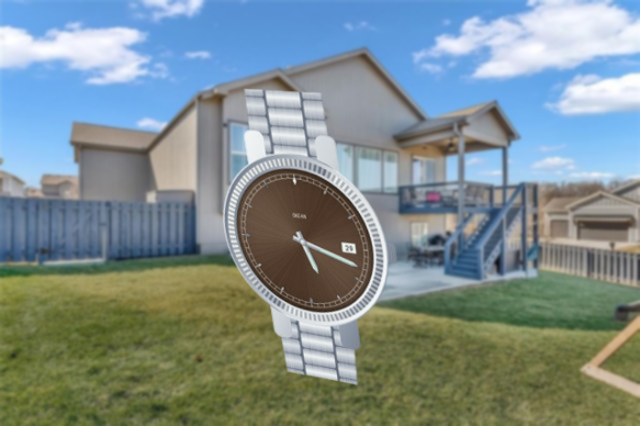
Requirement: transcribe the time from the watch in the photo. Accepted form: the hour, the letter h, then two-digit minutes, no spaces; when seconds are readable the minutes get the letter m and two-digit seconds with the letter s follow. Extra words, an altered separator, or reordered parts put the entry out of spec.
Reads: 5h18
